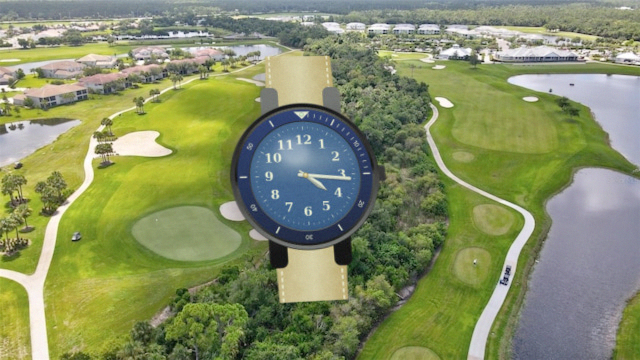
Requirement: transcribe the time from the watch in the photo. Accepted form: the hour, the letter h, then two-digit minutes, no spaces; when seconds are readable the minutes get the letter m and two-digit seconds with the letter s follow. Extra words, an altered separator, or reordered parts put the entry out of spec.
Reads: 4h16
